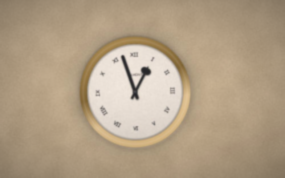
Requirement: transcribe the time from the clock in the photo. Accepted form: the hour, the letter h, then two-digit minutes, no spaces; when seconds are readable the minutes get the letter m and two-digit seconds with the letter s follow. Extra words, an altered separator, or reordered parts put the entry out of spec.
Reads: 12h57
